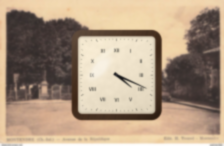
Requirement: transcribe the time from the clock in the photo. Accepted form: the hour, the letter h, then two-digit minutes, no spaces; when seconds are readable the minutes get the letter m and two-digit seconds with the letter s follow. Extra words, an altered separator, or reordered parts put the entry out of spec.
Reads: 4h19
